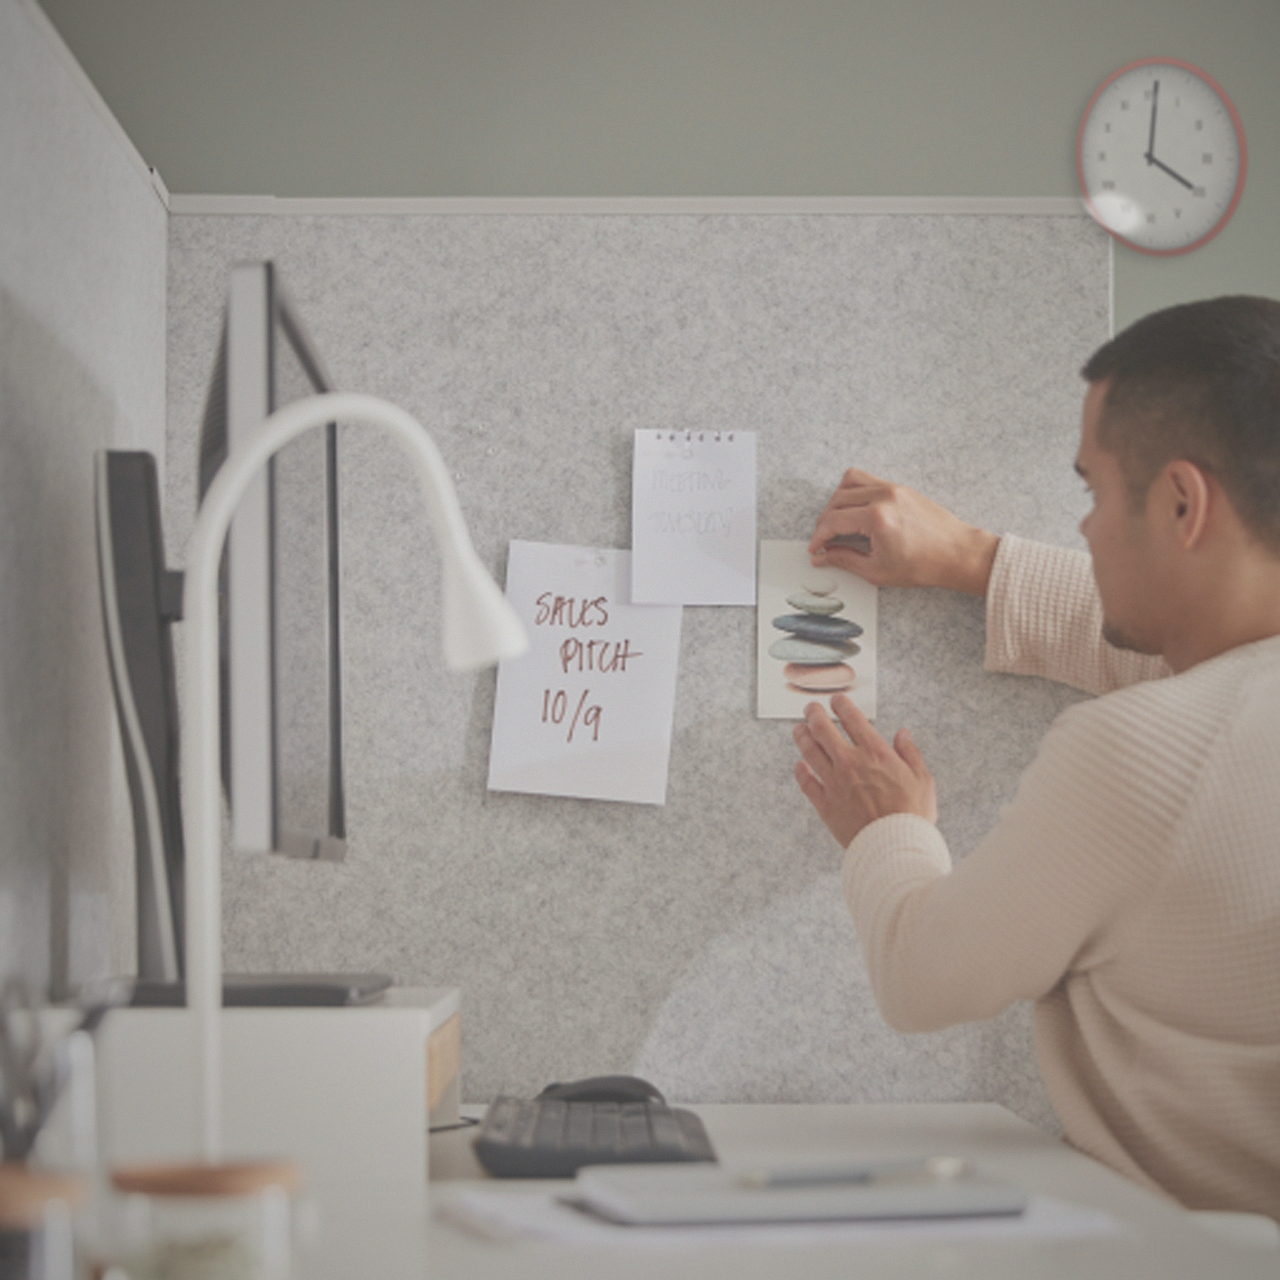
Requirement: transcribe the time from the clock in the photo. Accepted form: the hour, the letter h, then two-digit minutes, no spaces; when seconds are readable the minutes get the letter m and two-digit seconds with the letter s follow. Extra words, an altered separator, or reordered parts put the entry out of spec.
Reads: 4h01
